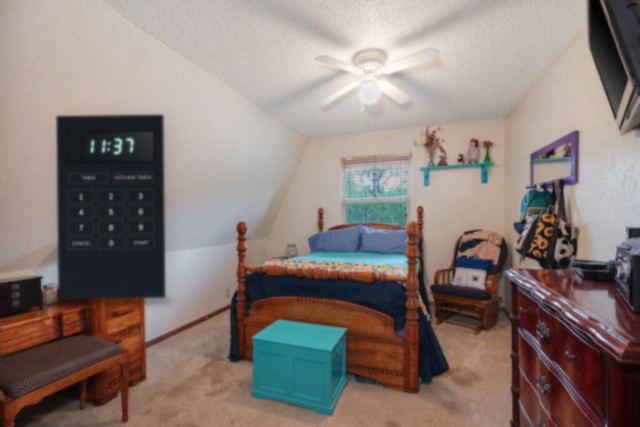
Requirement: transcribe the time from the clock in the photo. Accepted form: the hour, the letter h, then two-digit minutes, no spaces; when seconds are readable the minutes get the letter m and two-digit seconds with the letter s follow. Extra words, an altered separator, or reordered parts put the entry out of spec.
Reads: 11h37
